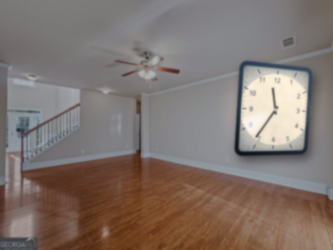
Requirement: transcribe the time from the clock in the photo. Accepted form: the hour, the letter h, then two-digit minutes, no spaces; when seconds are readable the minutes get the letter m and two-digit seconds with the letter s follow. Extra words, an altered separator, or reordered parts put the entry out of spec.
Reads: 11h36
